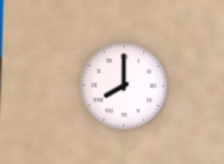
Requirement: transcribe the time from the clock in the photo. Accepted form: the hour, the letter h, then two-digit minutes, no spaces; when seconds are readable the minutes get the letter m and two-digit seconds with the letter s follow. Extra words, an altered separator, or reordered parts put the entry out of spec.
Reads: 8h00
